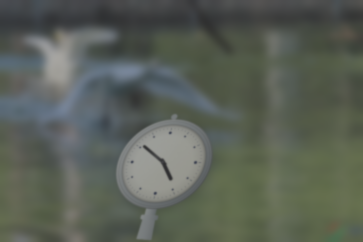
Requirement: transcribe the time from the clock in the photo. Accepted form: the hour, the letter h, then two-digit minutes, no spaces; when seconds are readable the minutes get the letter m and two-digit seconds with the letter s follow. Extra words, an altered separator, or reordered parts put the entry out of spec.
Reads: 4h51
